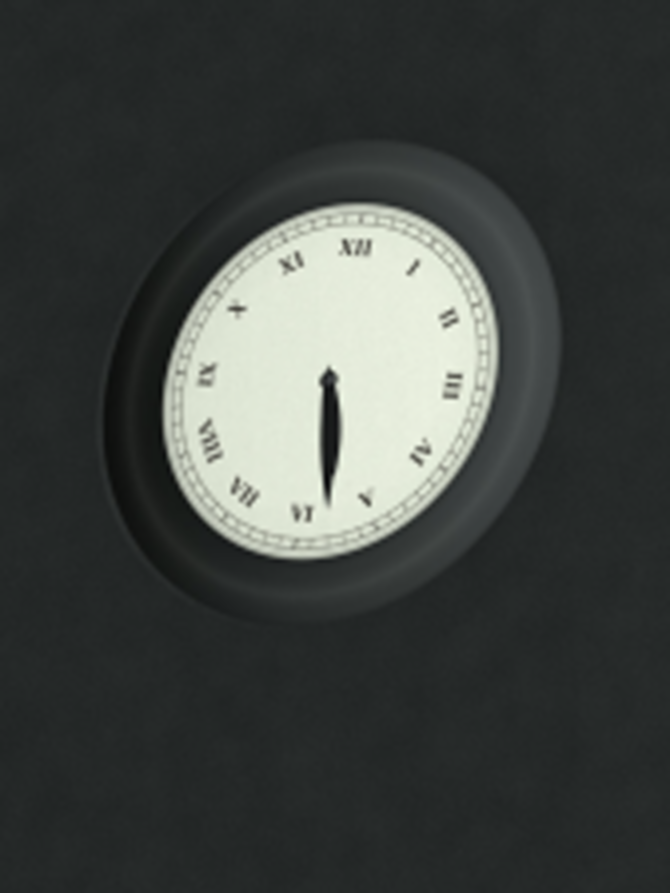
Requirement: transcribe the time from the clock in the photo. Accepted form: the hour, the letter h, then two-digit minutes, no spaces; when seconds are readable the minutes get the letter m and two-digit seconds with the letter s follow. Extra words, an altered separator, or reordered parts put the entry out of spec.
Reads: 5h28
